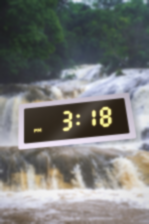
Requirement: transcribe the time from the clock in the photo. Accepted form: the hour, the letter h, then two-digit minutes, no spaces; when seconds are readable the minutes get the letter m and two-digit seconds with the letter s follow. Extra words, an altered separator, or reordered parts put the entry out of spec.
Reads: 3h18
